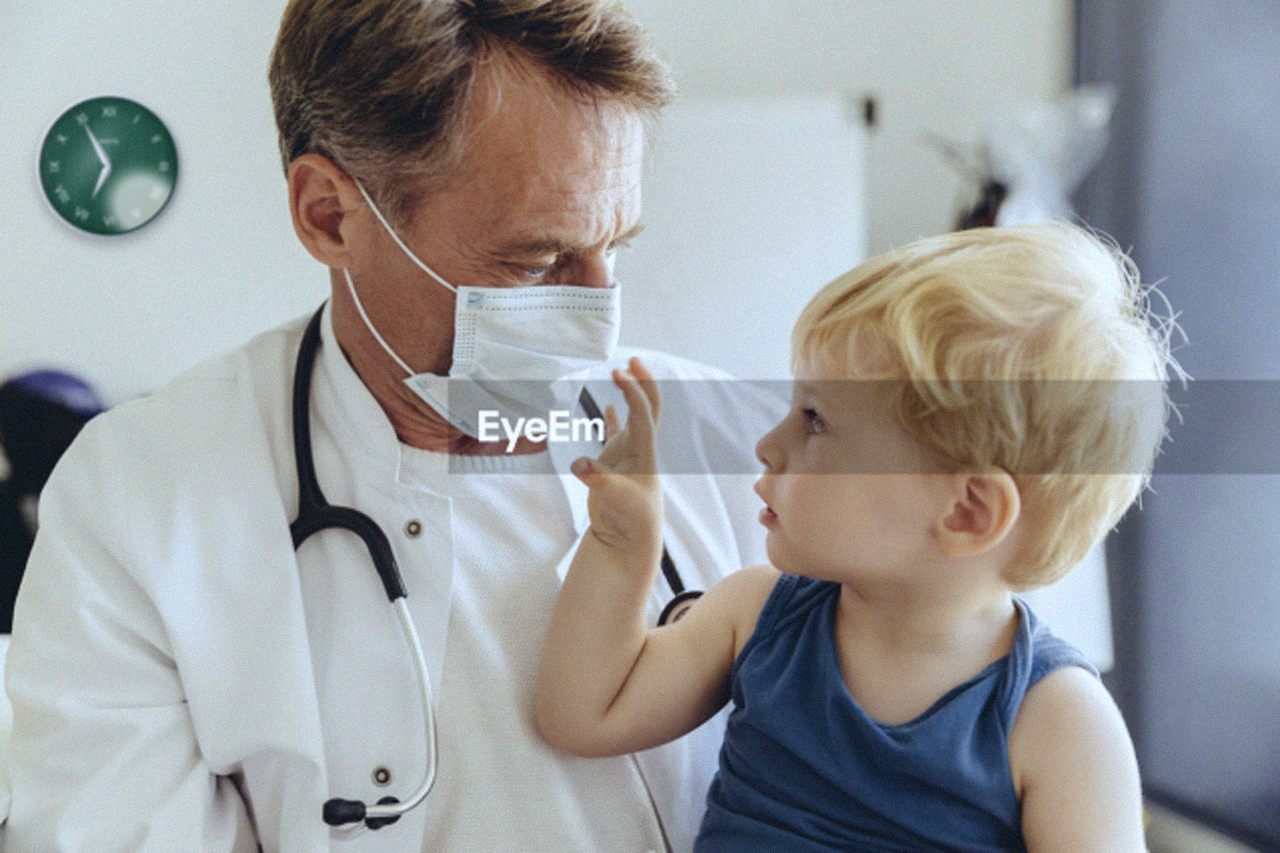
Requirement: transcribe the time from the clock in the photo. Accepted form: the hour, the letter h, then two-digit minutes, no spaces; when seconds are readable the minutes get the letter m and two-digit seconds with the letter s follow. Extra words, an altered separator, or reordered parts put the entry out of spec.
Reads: 6h55
